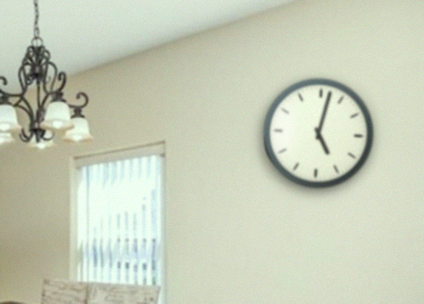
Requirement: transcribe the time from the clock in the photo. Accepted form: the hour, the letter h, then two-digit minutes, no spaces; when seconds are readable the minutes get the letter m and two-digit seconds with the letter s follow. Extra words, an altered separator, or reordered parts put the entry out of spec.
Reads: 5h02
